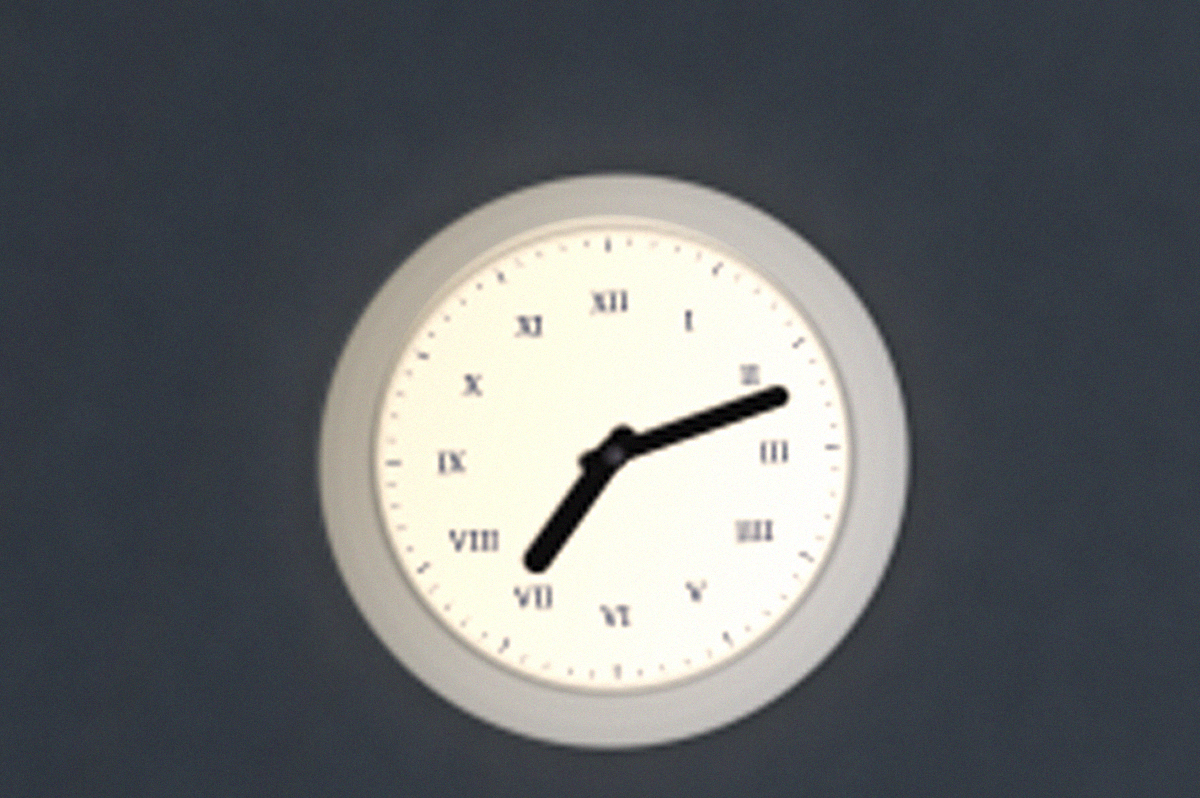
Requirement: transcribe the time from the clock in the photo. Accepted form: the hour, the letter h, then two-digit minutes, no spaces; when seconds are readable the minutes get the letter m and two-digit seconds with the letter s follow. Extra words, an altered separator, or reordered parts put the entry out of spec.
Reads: 7h12
